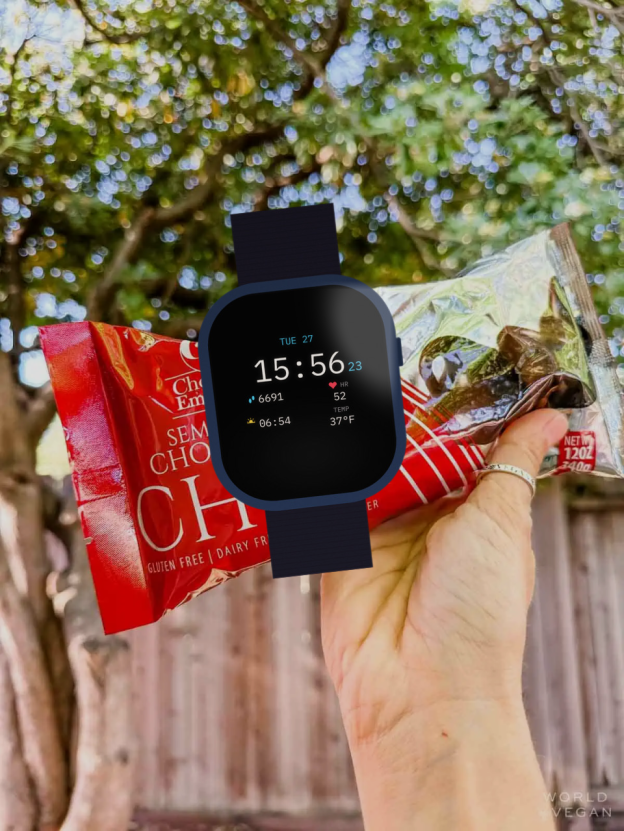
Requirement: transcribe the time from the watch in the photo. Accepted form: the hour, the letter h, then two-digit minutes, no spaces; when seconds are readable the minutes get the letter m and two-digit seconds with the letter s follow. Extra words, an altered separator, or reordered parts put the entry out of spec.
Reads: 15h56m23s
